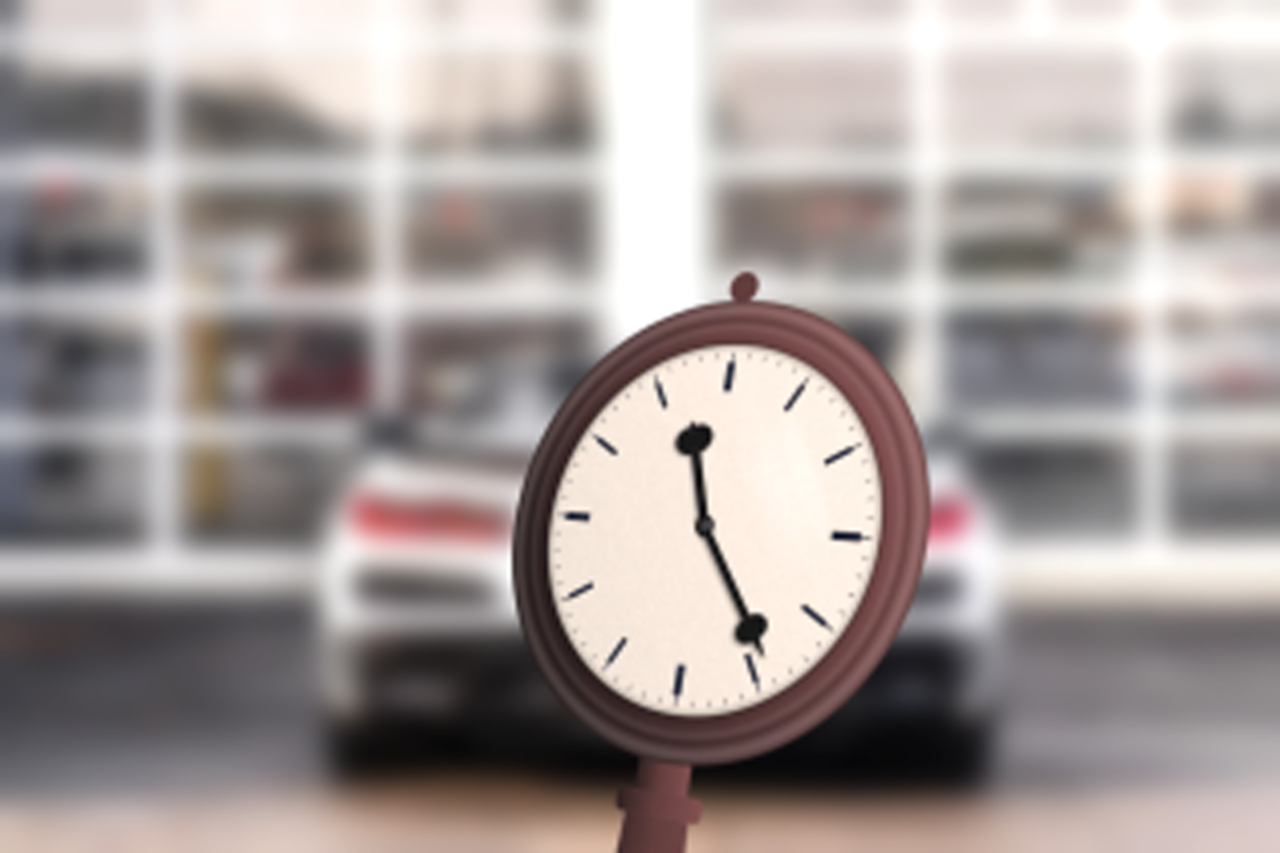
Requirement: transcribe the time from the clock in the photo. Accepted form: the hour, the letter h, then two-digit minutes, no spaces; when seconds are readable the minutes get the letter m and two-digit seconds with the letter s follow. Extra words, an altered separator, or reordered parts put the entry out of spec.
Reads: 11h24
